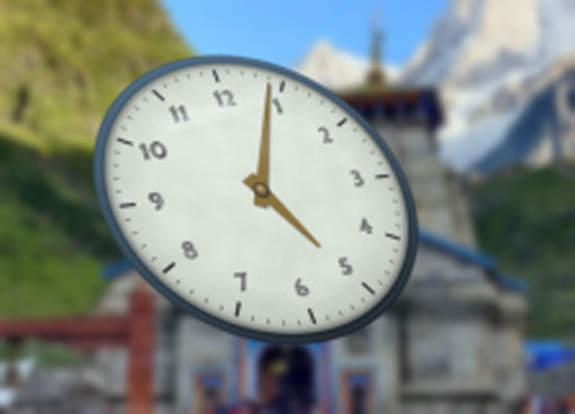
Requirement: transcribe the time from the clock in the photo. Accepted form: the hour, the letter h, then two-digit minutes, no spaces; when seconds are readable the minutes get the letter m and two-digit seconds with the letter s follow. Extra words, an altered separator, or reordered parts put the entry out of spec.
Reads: 5h04
